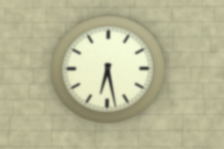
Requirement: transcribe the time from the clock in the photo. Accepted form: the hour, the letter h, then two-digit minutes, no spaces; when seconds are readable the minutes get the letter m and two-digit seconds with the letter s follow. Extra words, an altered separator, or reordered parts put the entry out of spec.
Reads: 6h28
